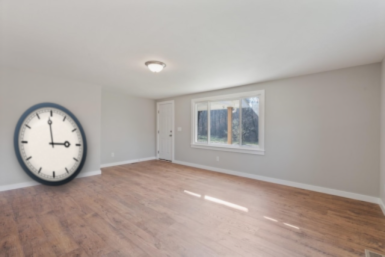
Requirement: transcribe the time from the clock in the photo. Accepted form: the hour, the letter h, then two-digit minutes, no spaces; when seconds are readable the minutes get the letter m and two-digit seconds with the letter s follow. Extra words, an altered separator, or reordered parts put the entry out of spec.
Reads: 2h59
